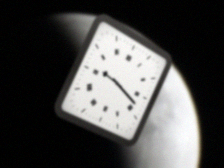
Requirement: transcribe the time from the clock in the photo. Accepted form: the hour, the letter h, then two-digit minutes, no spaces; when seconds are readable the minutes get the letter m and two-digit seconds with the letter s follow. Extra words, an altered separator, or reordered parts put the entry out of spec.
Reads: 9h18
